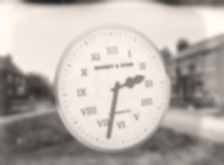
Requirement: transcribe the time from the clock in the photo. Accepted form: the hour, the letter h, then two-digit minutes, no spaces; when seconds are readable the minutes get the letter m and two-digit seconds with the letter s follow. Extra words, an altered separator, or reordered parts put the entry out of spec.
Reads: 2h33
